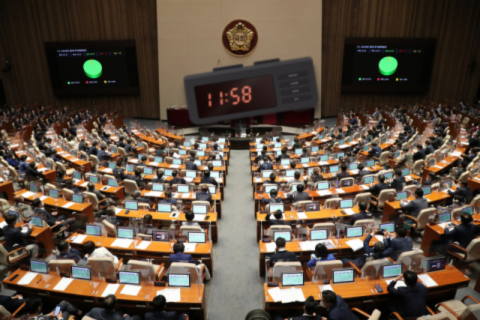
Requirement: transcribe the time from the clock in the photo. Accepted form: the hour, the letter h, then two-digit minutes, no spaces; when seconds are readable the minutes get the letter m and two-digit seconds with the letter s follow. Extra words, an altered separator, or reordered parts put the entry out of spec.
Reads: 11h58
